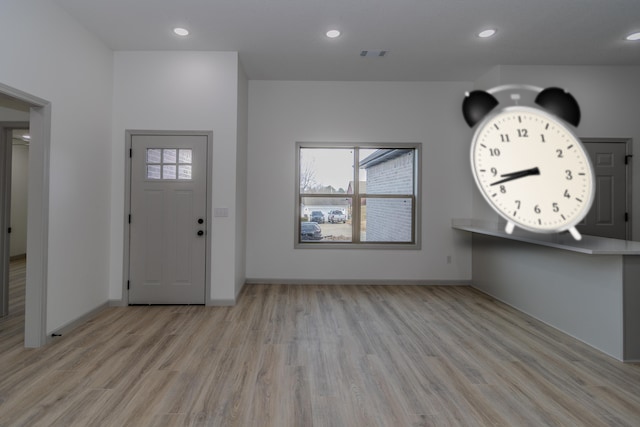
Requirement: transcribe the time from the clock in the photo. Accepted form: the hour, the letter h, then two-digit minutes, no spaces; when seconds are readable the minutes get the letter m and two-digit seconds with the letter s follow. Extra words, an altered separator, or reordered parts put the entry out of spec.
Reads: 8h42
